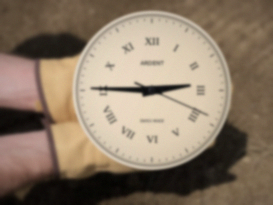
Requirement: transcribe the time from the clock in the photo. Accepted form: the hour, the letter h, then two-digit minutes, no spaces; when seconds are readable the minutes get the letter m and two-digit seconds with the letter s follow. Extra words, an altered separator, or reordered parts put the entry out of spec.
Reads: 2h45m19s
